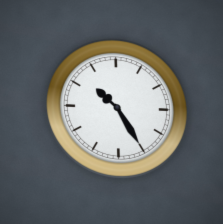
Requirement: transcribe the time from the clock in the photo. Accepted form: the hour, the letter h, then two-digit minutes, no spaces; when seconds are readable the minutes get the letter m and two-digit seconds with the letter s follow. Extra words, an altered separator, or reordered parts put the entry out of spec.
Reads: 10h25
